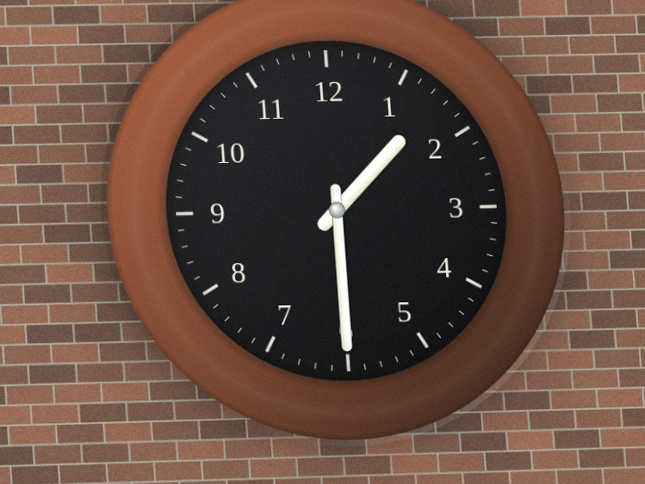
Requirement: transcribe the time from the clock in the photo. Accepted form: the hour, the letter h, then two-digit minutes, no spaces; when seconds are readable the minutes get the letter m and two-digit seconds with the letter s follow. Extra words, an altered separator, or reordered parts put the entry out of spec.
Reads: 1h30
